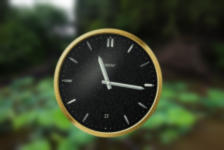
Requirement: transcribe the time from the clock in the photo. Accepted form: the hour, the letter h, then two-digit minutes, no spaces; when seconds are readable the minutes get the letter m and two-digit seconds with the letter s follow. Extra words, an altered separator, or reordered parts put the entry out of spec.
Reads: 11h16
